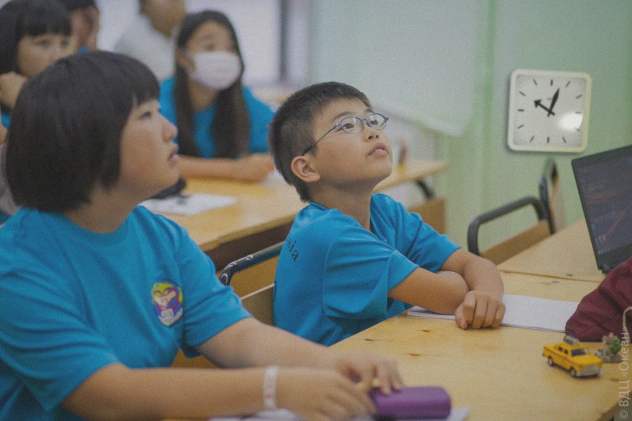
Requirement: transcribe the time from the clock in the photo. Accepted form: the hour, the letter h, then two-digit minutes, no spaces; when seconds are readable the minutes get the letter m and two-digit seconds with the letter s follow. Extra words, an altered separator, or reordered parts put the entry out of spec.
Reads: 10h03
